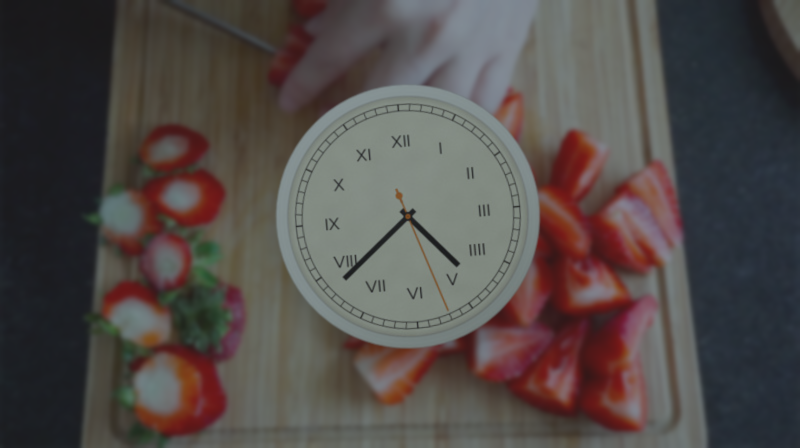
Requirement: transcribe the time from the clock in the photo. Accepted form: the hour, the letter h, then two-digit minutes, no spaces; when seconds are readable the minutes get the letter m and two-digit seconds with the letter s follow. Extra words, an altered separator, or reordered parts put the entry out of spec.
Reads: 4h38m27s
